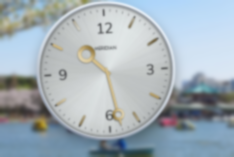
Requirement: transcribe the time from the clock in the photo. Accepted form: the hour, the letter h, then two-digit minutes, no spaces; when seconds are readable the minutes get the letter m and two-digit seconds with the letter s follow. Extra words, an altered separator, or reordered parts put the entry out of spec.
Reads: 10h28
